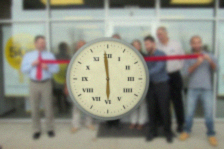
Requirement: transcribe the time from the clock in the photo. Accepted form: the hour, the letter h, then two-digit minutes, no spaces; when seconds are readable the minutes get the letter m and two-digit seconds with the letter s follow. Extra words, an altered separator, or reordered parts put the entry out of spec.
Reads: 5h59
